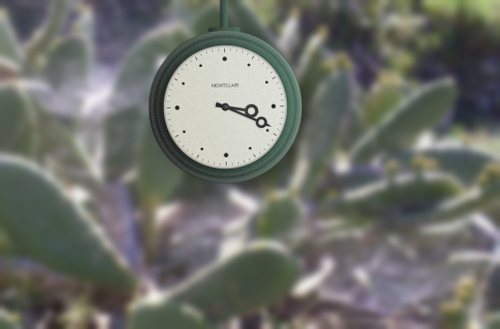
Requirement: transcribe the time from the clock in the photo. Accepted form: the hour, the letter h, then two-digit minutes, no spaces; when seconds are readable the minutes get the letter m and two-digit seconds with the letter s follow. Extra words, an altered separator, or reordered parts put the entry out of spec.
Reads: 3h19
